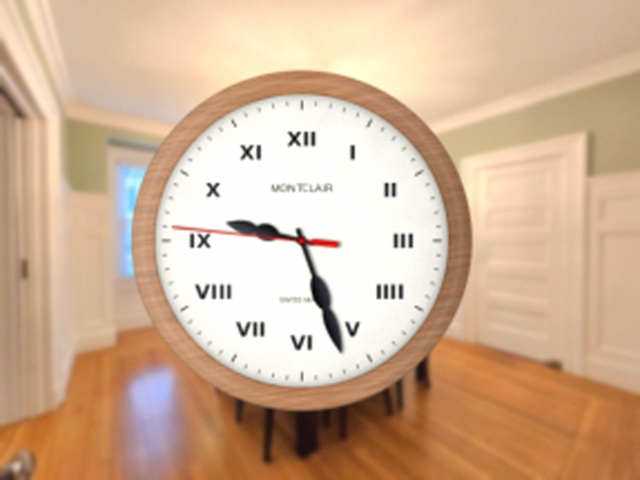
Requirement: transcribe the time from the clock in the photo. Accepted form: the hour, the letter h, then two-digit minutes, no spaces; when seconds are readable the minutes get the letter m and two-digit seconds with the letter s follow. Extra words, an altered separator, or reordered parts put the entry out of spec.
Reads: 9h26m46s
